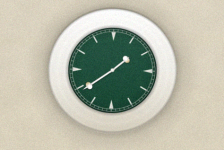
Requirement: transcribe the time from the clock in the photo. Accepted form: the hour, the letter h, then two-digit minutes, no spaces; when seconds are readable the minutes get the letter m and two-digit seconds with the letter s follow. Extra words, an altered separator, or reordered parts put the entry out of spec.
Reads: 1h39
